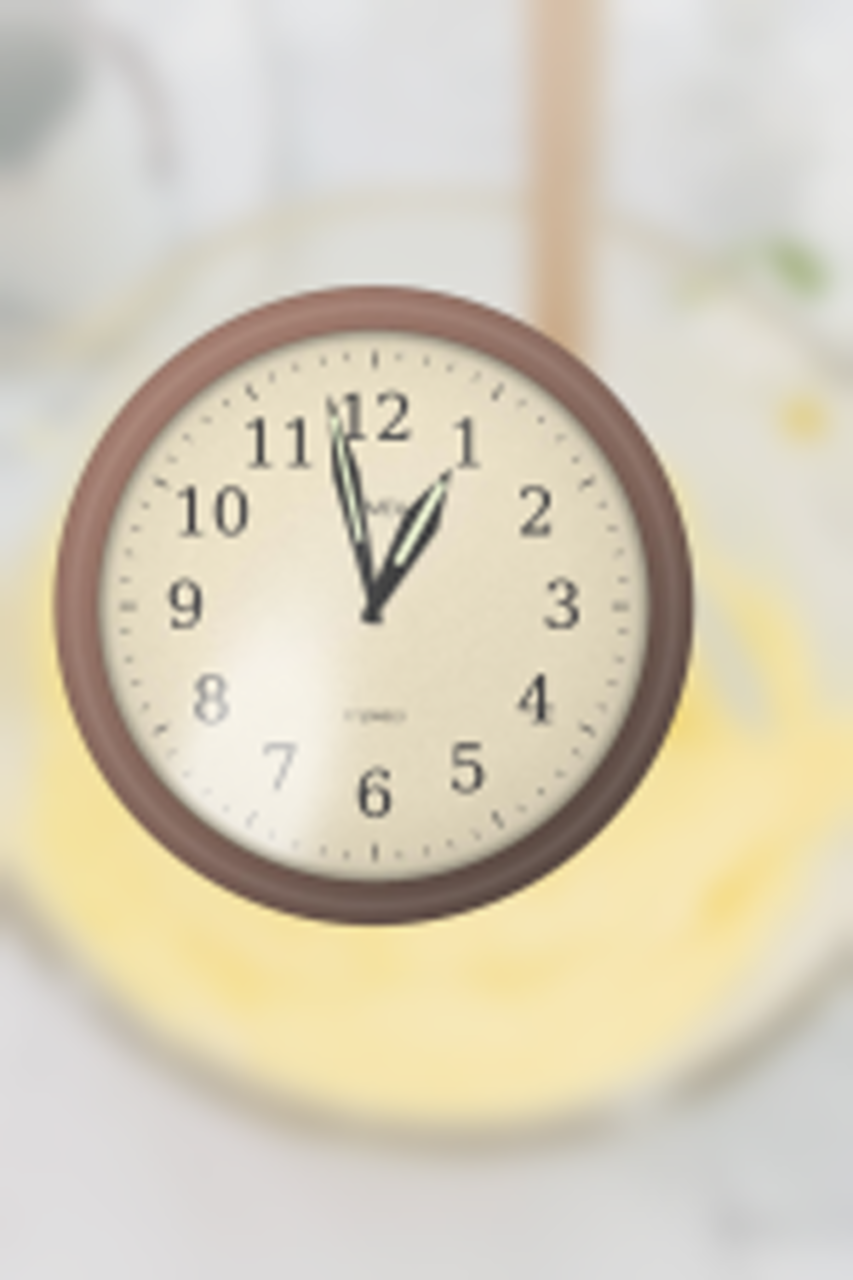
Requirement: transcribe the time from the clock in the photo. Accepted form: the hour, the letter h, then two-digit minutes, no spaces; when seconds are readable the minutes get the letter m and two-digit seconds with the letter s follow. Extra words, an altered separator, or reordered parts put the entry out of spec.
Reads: 12h58
